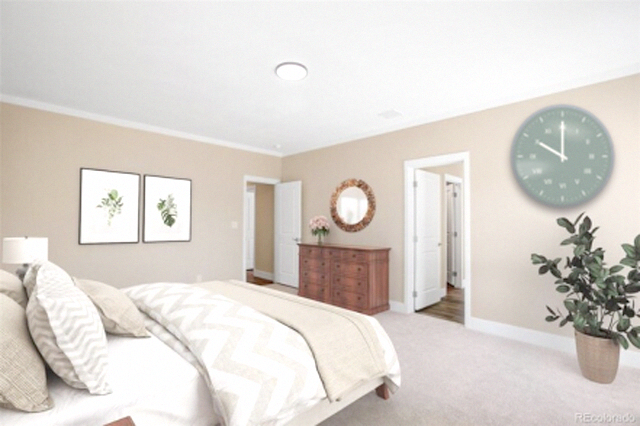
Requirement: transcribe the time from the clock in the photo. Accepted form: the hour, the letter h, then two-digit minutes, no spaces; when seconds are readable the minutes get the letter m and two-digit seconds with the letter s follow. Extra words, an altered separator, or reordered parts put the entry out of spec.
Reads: 10h00
